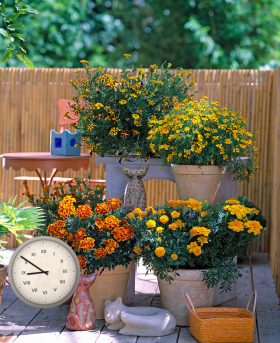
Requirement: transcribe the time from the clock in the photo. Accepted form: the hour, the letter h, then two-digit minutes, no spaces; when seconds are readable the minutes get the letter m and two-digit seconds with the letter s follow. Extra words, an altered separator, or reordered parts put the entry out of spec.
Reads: 8h51
